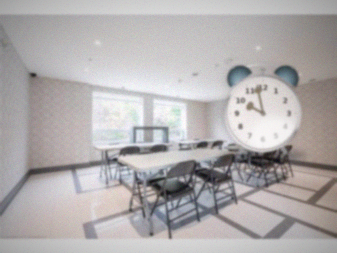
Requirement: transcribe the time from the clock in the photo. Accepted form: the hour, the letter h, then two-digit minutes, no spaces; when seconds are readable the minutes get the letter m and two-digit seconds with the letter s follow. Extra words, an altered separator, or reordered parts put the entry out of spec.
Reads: 9h58
